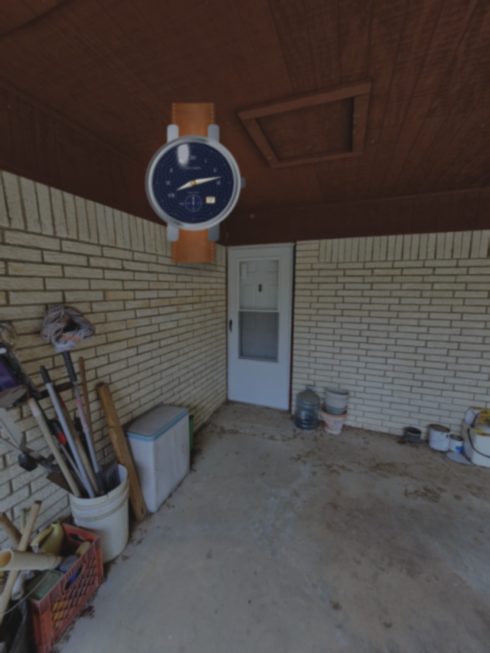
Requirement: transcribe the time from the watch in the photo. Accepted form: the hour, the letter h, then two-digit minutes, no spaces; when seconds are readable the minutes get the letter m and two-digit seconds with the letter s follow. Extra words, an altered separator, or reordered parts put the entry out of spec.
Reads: 8h13
